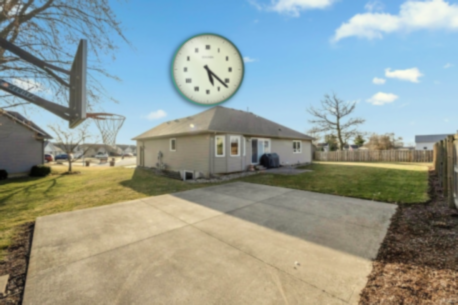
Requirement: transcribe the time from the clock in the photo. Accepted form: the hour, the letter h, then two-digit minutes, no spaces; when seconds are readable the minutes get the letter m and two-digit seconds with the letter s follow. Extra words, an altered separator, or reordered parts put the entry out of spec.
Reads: 5h22
